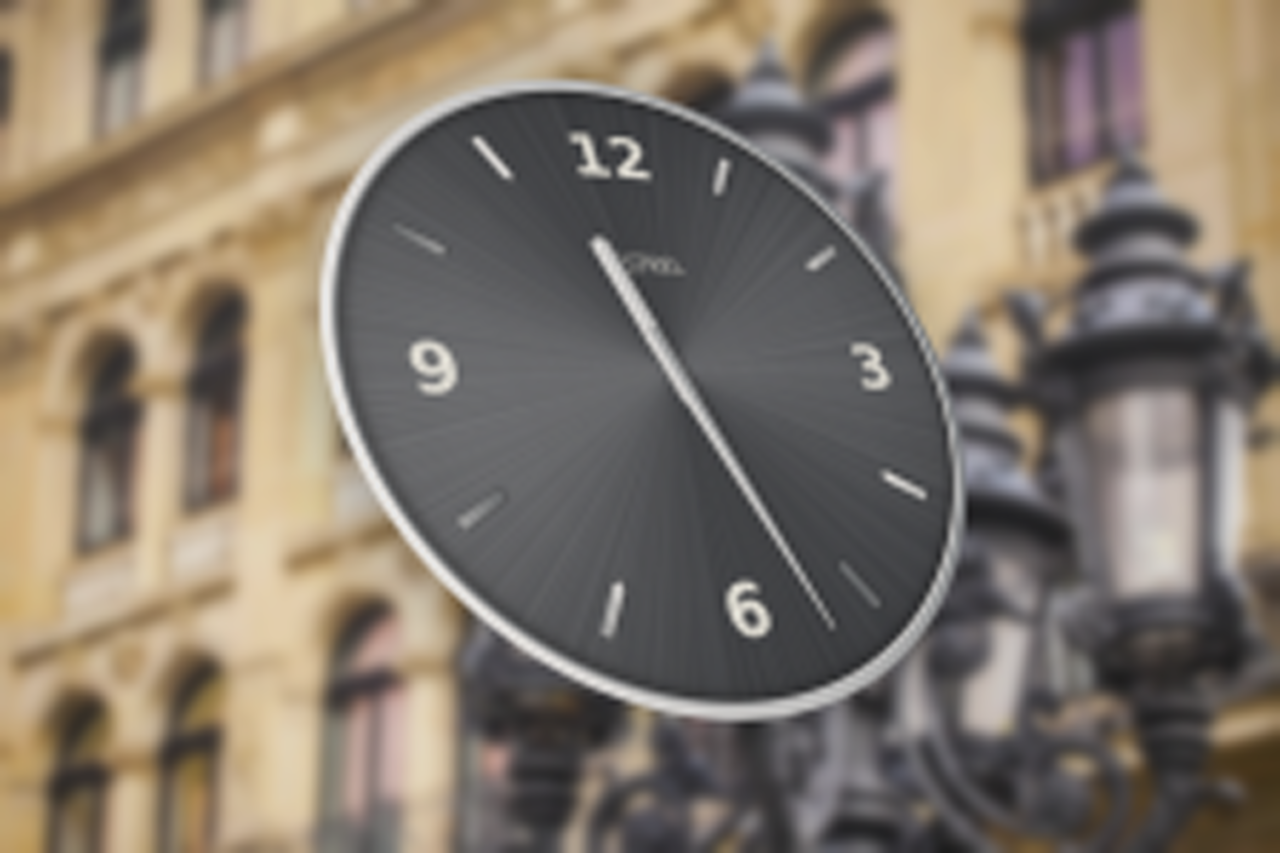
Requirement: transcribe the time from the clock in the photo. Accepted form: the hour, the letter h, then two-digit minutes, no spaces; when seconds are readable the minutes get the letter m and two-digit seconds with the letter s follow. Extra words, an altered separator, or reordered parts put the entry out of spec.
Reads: 11h27
